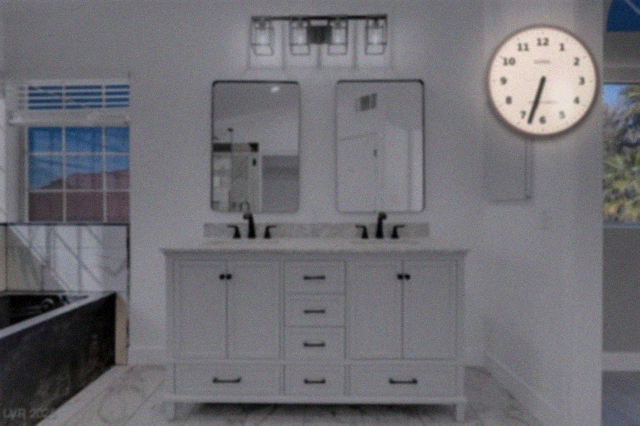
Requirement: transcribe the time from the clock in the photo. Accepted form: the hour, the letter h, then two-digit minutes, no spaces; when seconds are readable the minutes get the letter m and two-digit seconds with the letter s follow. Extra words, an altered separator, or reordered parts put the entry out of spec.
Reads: 6h33
